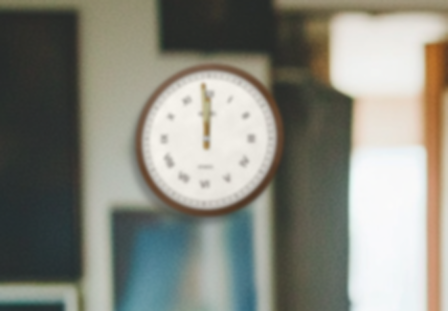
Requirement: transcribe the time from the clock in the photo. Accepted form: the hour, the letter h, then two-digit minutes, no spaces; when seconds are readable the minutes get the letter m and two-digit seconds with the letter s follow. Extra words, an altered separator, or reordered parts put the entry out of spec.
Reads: 11h59
